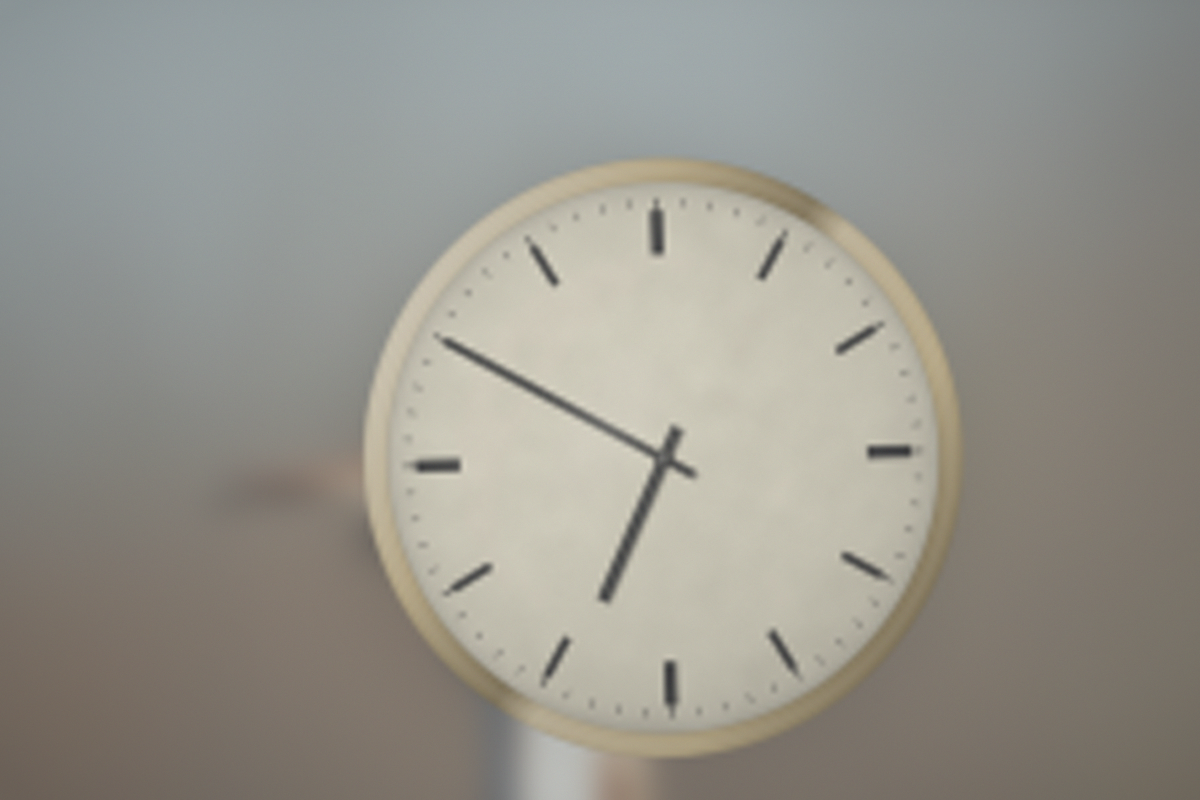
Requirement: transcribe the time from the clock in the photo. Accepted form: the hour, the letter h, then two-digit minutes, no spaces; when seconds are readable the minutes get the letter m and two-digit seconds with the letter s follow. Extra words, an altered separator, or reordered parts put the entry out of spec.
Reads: 6h50
